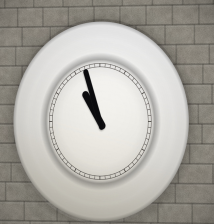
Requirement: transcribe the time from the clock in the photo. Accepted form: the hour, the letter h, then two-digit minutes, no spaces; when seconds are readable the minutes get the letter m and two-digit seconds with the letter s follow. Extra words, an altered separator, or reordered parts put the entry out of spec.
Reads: 10h57
